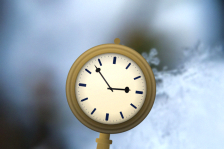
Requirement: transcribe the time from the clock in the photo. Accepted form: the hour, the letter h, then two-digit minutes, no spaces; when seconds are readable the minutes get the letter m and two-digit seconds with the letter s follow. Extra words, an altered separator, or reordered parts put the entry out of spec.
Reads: 2h53
